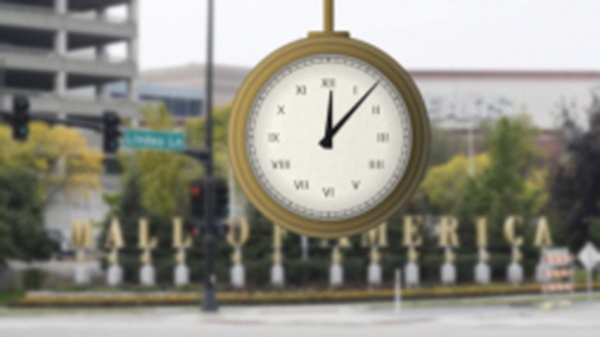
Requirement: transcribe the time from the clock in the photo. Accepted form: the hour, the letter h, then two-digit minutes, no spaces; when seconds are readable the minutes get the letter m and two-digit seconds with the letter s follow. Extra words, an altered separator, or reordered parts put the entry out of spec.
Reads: 12h07
